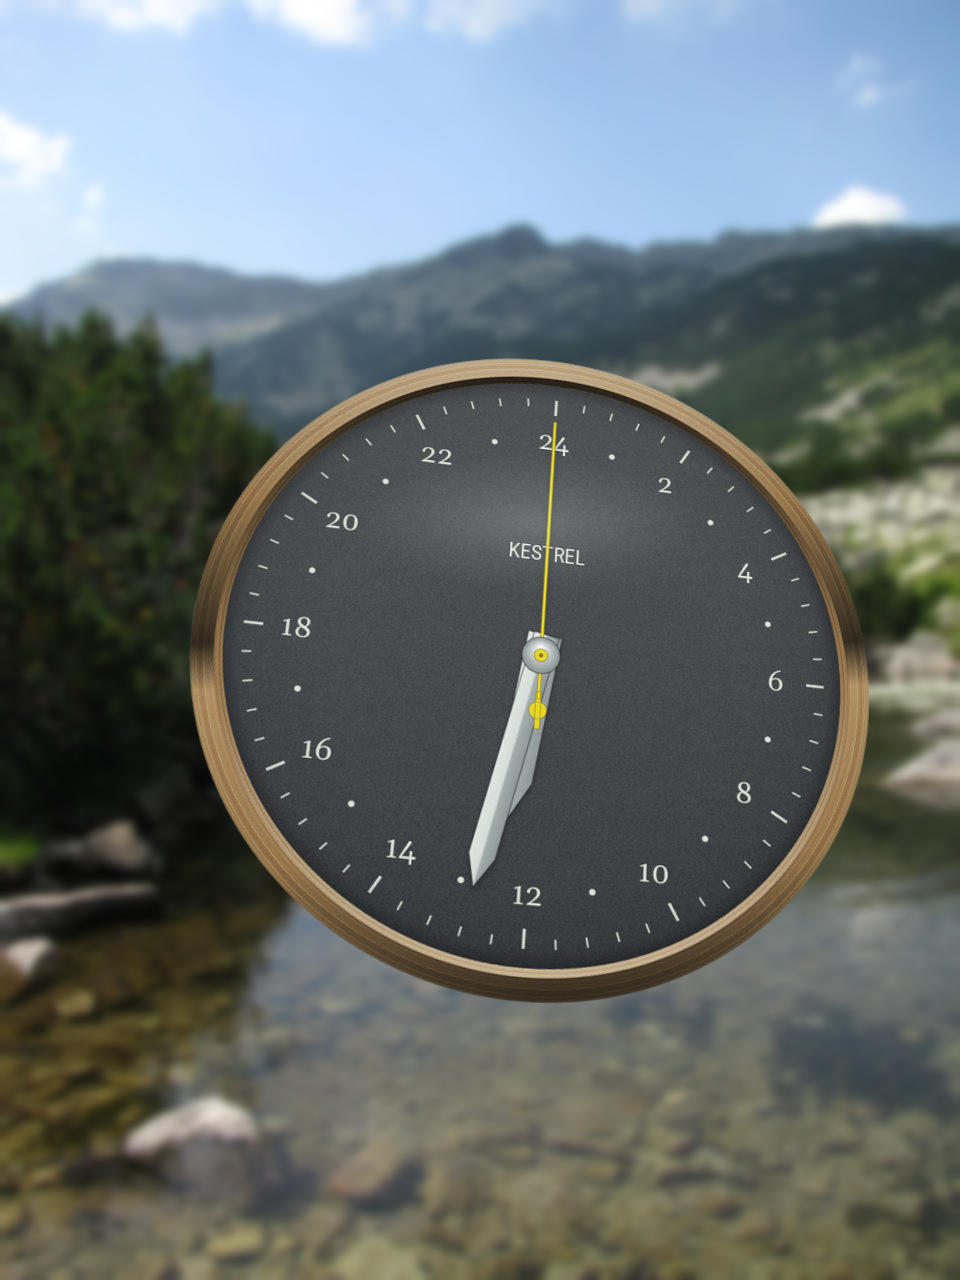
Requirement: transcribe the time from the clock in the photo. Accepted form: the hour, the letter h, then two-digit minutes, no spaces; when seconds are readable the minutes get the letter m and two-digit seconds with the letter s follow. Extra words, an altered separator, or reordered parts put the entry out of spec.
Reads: 12h32m00s
